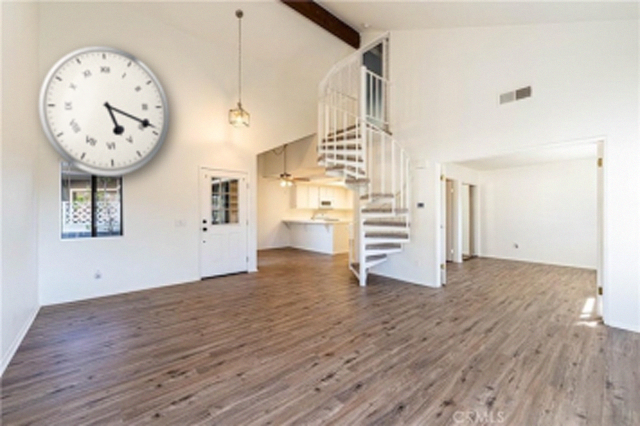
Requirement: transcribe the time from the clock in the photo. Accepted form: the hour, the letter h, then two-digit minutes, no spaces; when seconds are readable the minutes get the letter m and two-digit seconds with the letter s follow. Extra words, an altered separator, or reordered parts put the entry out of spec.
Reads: 5h19
